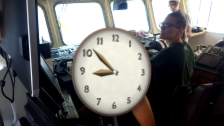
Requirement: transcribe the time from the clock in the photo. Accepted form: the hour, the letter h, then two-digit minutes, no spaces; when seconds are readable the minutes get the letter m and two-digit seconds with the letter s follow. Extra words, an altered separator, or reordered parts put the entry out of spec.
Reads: 8h52
